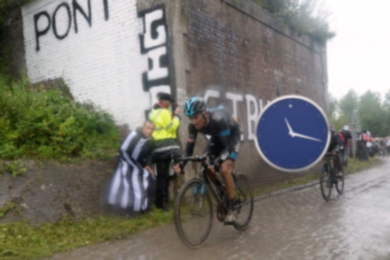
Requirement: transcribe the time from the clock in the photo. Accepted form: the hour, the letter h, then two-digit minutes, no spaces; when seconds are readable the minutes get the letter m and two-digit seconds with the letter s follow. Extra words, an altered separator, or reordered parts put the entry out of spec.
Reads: 11h18
